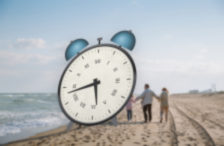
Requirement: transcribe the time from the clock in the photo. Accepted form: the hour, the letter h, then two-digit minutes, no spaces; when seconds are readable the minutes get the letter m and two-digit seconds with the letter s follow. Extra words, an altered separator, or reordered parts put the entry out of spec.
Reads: 5h43
